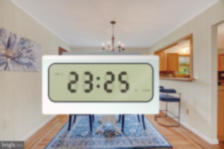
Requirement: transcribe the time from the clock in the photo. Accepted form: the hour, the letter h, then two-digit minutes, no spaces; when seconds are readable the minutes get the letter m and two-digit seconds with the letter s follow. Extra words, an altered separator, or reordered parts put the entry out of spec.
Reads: 23h25
